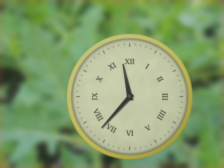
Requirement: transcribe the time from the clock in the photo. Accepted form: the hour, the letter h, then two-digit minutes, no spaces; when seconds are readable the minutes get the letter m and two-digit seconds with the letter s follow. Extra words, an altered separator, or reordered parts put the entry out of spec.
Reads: 11h37
